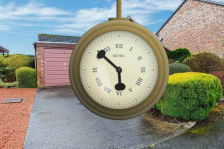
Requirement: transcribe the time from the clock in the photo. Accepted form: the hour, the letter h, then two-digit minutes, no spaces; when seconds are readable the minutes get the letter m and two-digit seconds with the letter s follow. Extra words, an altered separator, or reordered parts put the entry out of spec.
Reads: 5h52
